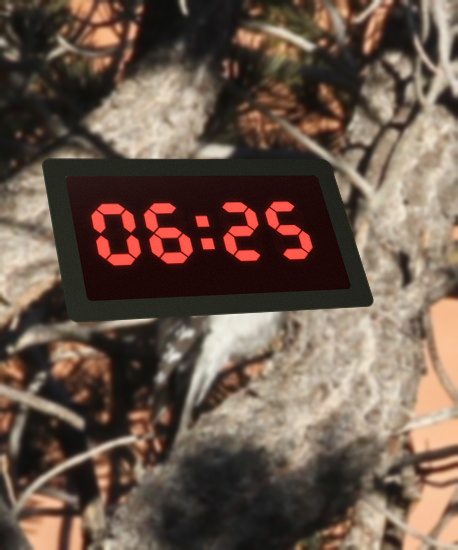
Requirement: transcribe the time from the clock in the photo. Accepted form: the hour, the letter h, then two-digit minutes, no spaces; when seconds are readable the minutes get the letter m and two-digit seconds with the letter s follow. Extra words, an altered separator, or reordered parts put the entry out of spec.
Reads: 6h25
